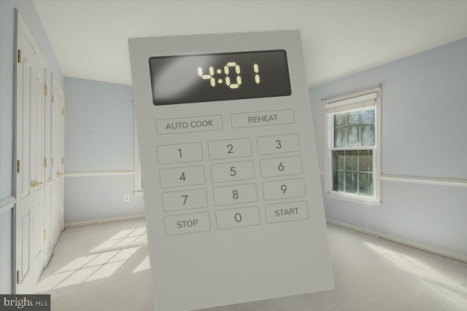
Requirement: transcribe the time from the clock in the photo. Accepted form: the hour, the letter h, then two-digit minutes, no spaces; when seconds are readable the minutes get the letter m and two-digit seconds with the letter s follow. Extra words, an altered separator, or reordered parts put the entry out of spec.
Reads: 4h01
